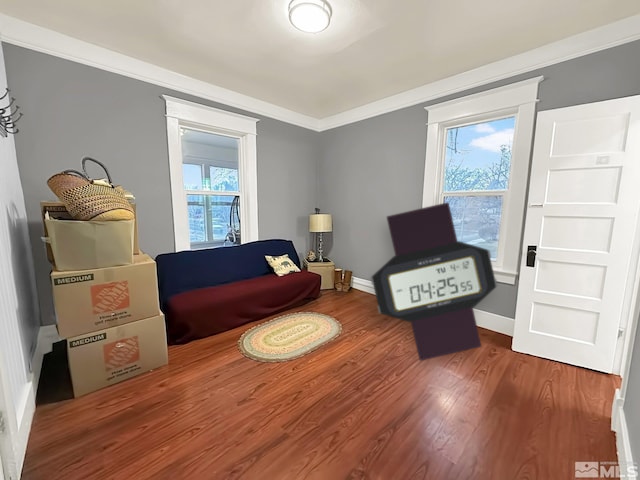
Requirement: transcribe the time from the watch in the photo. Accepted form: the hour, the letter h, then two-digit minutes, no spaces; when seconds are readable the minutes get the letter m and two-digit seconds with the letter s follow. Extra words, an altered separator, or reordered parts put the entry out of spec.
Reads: 4h25
